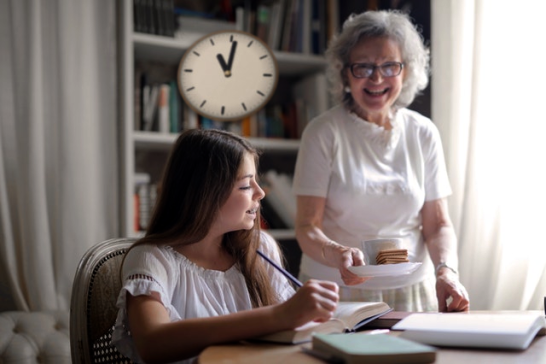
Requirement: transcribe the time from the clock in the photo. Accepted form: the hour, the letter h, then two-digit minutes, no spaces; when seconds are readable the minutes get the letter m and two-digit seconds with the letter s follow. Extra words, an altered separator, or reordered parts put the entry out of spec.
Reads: 11h01
